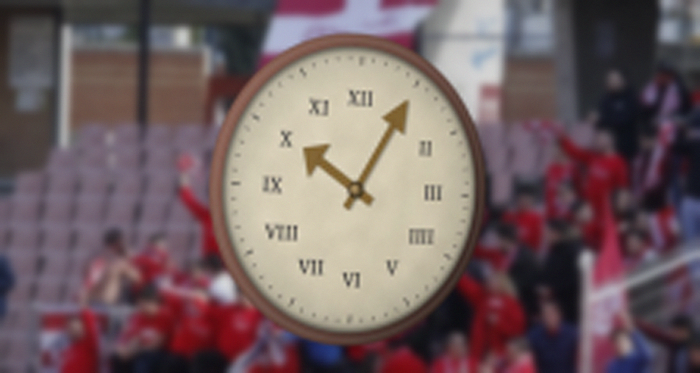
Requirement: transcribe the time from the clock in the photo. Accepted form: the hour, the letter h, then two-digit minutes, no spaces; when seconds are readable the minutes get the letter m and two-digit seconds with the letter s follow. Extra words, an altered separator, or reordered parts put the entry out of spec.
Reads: 10h05
